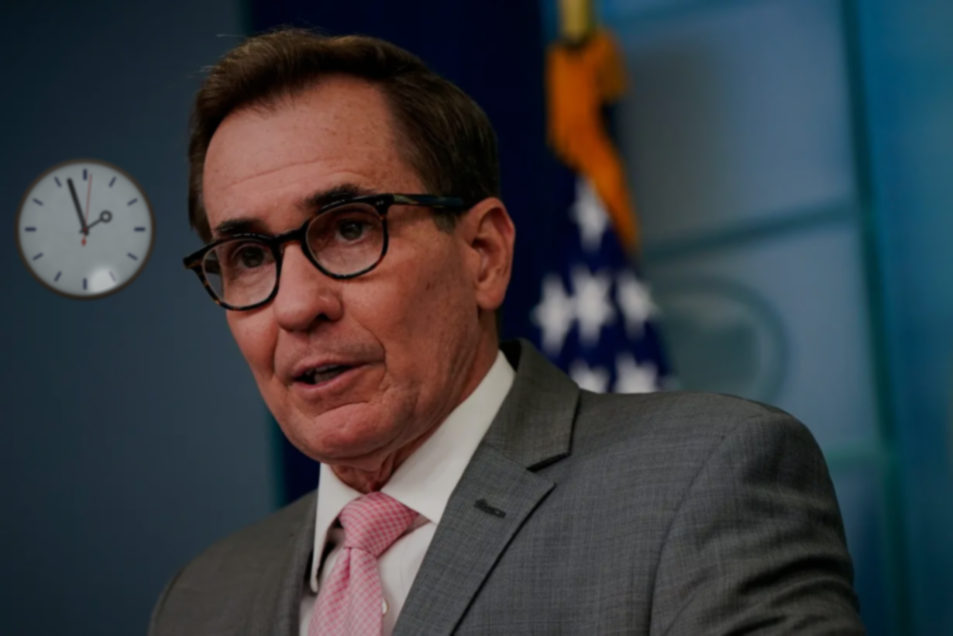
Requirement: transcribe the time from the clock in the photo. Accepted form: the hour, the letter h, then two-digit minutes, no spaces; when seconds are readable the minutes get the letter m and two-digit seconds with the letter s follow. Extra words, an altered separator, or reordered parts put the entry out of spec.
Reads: 1h57m01s
